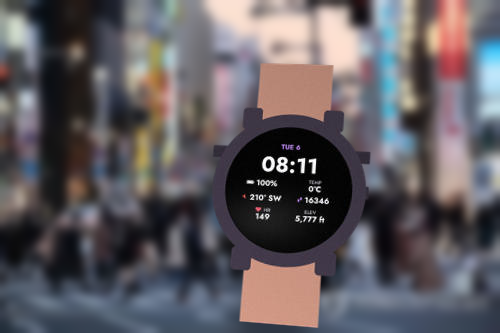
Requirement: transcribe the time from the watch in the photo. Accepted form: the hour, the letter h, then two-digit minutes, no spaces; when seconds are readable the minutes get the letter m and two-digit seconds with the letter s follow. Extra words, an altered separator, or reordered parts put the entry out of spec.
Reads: 8h11
